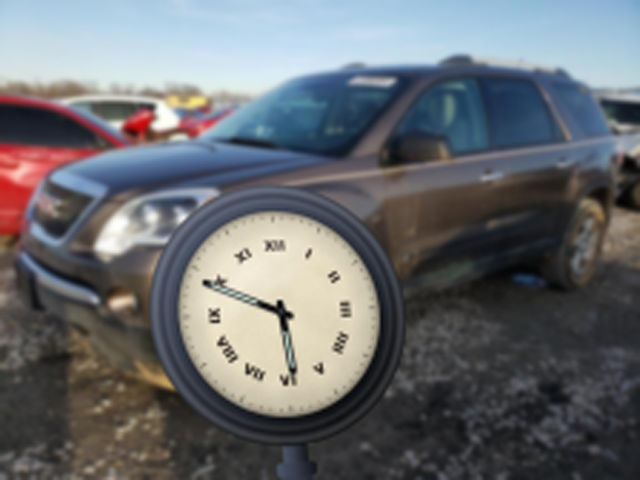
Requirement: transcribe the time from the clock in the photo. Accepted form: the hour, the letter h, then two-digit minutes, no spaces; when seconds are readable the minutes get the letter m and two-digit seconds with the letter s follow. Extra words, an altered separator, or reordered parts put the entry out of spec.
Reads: 5h49
